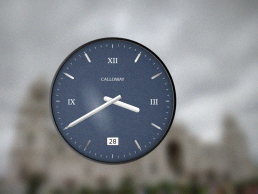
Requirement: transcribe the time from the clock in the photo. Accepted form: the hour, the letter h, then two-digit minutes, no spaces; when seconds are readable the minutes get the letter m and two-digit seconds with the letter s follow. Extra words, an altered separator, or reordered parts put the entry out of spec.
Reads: 3h40
